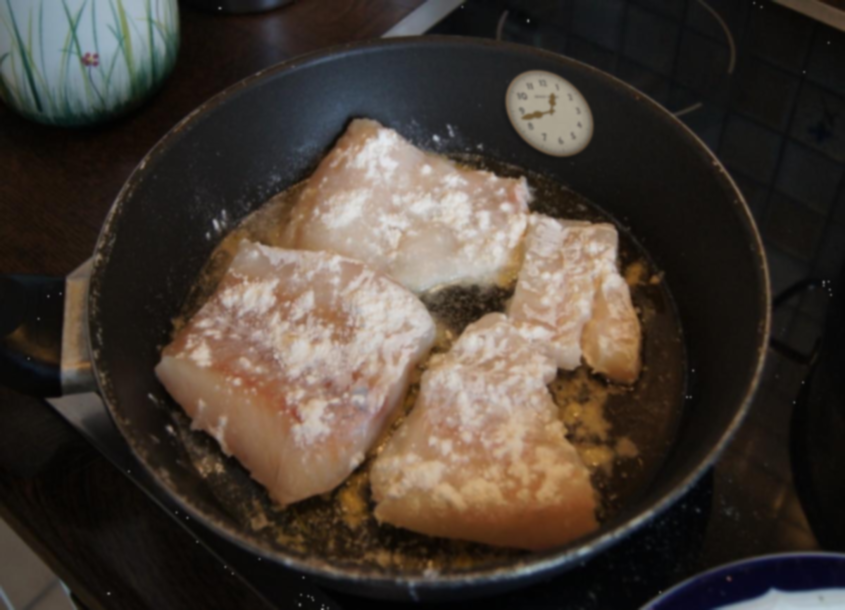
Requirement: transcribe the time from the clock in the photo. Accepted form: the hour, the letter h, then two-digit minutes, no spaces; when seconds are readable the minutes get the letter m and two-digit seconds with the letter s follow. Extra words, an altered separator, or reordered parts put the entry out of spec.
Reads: 12h43
